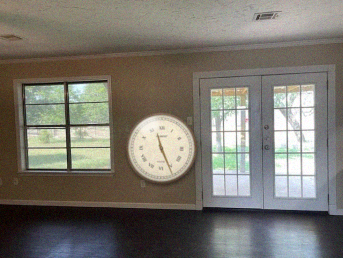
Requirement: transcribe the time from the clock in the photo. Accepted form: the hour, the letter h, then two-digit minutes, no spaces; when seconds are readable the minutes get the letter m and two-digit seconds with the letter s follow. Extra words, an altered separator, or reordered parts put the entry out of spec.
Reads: 11h26
